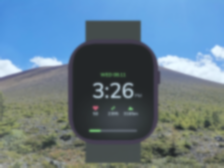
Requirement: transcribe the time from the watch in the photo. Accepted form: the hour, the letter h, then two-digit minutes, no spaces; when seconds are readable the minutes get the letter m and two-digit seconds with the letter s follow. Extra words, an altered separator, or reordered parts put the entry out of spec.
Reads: 3h26
